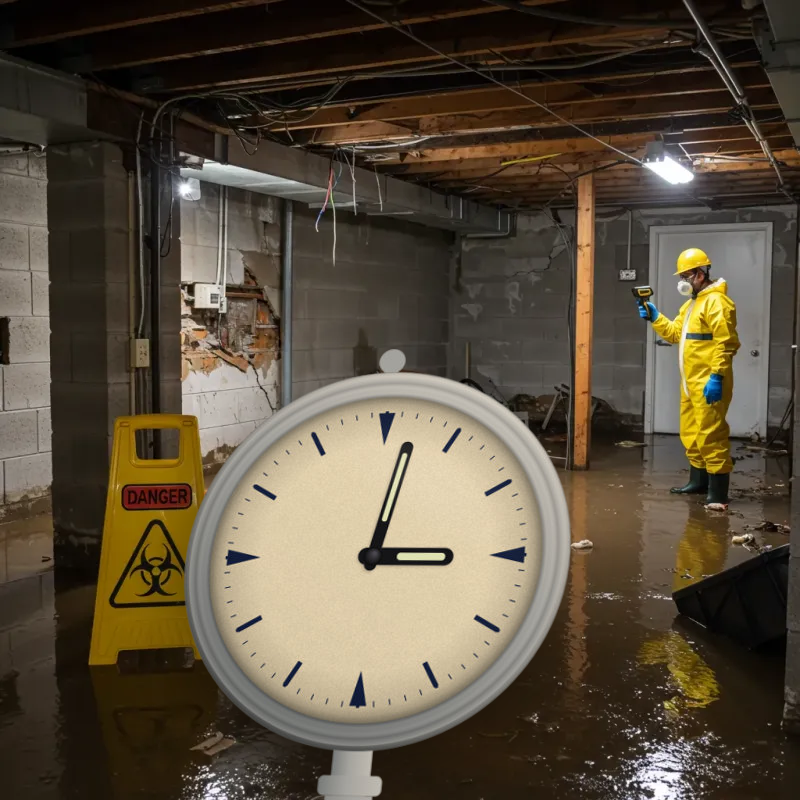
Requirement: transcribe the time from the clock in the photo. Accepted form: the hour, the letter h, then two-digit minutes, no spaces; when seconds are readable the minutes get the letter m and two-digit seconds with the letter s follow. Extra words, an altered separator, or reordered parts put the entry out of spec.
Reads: 3h02
